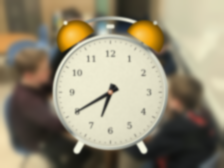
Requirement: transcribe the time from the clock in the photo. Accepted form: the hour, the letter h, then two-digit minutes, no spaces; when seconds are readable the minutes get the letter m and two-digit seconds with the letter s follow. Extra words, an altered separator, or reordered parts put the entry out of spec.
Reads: 6h40
